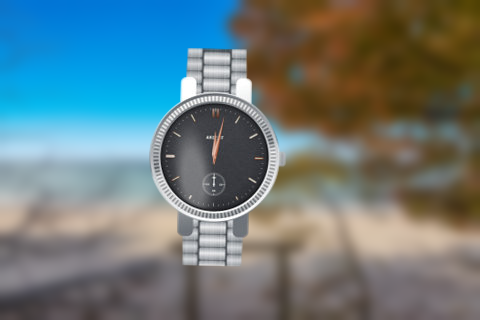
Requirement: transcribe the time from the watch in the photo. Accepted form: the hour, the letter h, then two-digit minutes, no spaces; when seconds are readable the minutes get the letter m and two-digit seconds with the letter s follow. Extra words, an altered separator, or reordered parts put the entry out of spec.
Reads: 12h02
